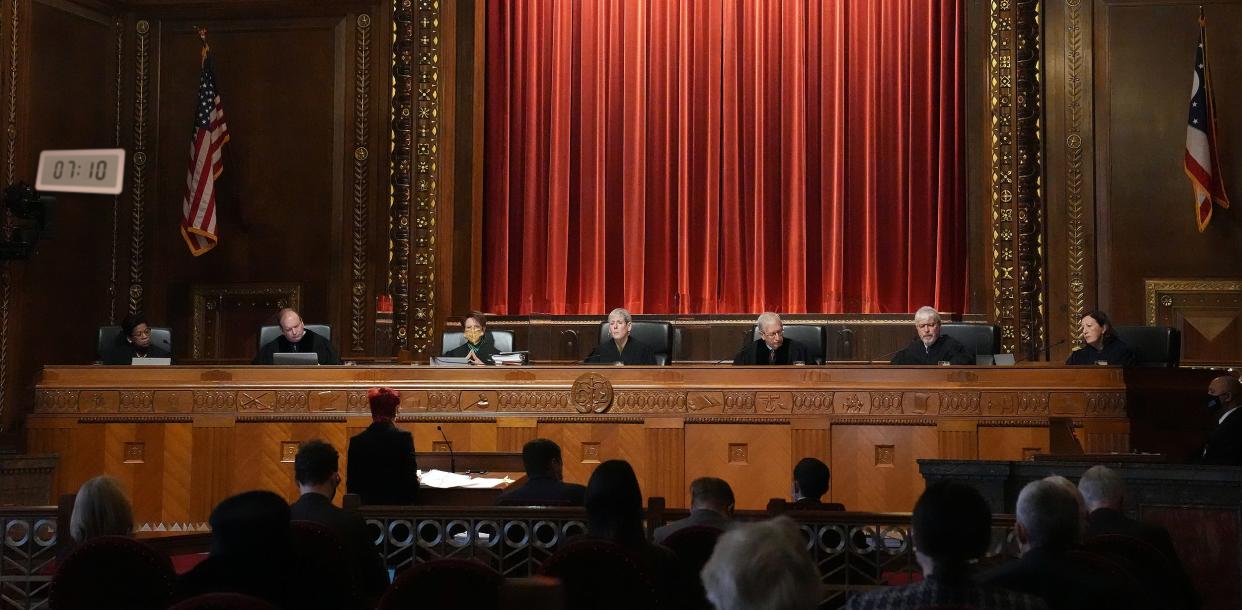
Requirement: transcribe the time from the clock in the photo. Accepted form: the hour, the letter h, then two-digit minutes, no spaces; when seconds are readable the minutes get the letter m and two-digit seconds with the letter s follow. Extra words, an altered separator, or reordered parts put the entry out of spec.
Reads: 7h10
